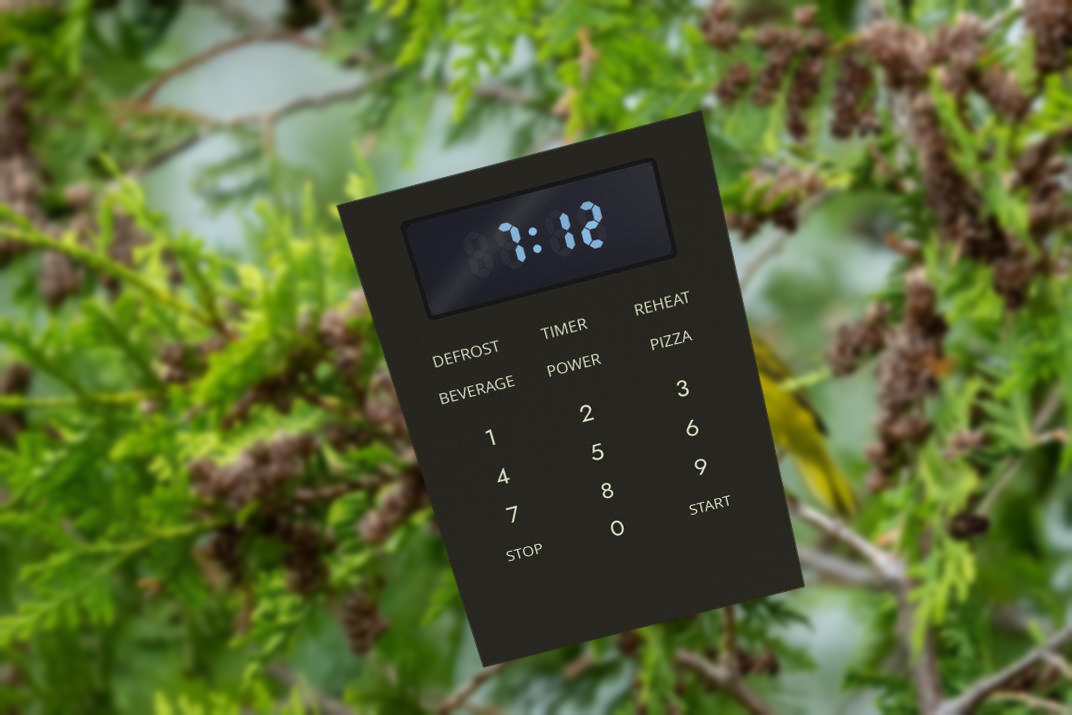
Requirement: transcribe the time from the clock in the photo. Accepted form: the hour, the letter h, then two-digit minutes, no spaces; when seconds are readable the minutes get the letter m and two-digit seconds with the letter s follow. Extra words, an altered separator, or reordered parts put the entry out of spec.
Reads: 7h12
